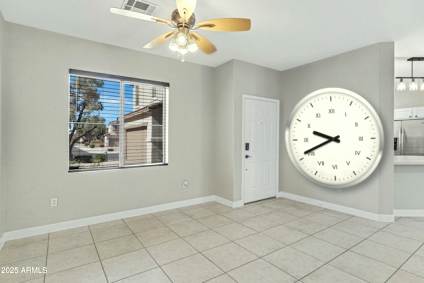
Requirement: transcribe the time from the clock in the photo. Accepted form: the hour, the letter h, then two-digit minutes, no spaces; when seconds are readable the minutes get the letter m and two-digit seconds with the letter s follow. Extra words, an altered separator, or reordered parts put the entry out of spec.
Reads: 9h41
